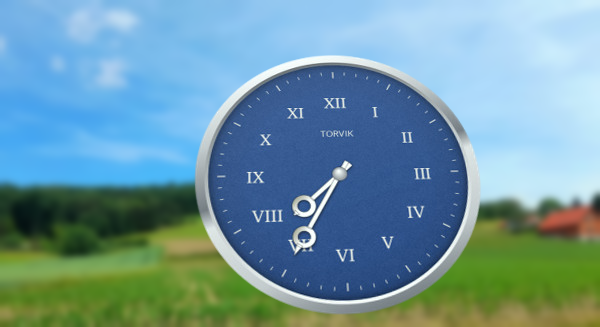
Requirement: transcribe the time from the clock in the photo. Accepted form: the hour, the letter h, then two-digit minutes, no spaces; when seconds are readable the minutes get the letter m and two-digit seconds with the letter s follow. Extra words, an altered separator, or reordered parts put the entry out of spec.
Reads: 7h35
